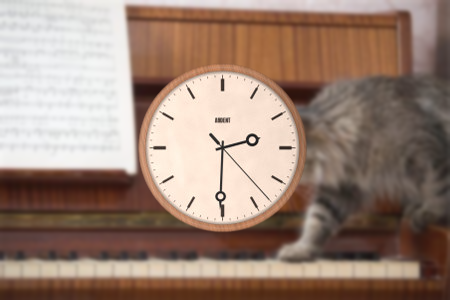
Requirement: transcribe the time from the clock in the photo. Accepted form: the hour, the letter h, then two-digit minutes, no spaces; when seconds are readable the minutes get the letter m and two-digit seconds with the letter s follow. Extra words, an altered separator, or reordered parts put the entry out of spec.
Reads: 2h30m23s
